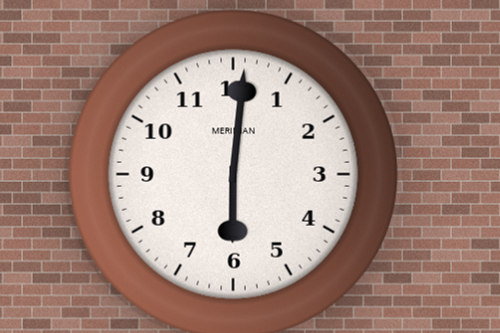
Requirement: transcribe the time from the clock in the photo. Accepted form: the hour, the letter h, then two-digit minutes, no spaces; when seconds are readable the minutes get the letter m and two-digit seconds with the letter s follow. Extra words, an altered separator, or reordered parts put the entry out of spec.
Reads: 6h01
